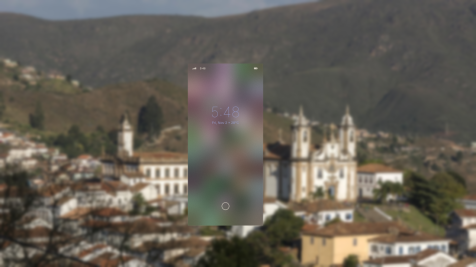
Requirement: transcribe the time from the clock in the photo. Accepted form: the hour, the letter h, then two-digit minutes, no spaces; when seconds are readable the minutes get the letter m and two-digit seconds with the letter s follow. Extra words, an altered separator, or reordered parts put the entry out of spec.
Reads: 5h48
